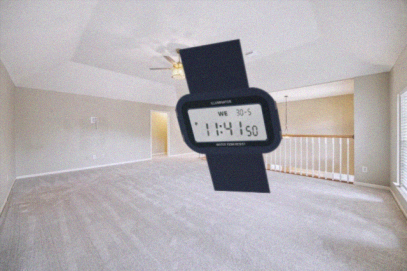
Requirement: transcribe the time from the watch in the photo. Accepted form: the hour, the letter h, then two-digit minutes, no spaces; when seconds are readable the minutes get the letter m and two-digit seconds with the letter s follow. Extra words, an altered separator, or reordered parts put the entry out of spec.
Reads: 11h41m50s
